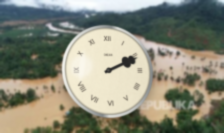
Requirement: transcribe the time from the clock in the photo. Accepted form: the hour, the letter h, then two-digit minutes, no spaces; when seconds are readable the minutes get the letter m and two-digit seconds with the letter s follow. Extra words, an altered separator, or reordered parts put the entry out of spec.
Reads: 2h11
